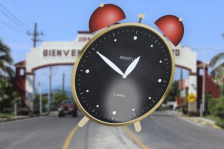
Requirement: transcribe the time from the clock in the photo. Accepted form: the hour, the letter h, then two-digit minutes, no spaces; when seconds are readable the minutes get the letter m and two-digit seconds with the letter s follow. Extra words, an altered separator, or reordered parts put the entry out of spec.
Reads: 12h50
